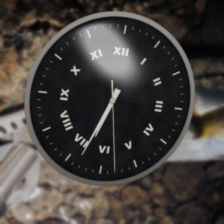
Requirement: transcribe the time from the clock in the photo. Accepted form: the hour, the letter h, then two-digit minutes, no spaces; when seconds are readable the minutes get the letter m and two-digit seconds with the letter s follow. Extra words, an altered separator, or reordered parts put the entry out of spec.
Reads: 6h33m28s
